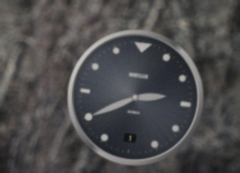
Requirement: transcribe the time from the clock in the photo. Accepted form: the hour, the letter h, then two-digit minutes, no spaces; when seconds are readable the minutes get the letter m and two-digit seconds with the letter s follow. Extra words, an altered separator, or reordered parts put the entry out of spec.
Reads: 2h40
